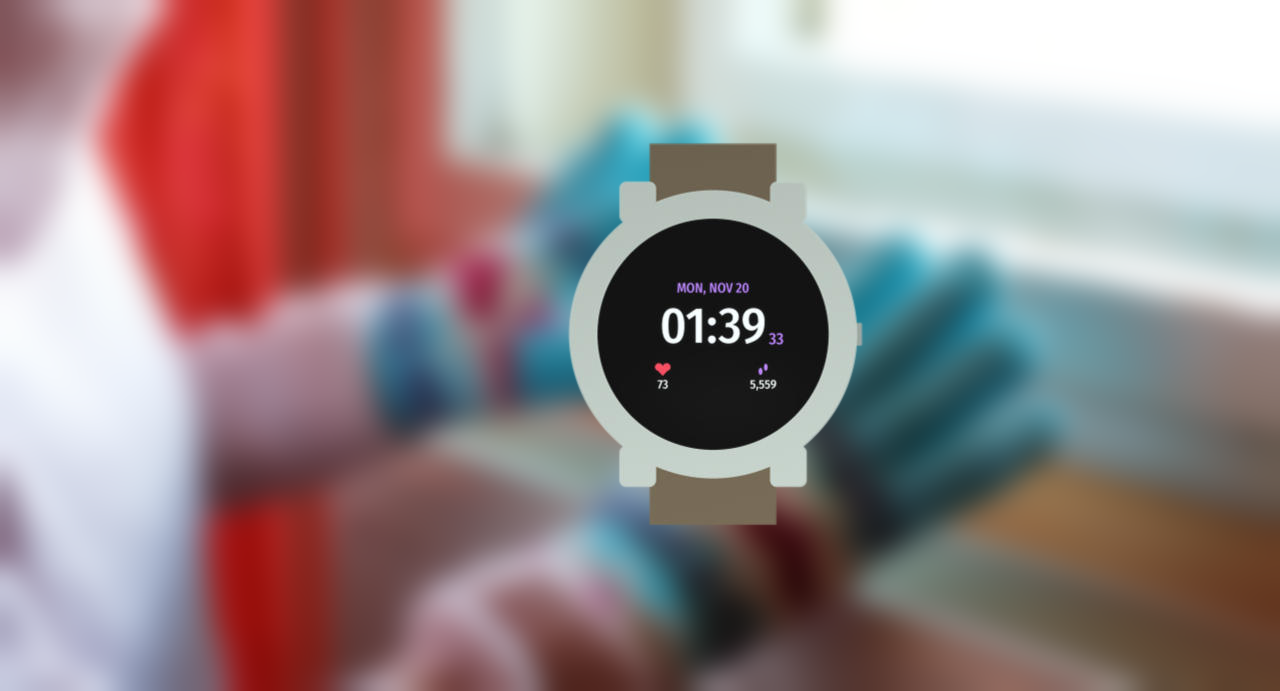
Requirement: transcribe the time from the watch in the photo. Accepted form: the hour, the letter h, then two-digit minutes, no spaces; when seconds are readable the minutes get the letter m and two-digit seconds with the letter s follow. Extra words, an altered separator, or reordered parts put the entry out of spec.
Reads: 1h39m33s
